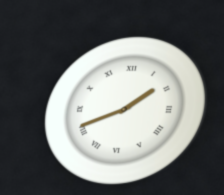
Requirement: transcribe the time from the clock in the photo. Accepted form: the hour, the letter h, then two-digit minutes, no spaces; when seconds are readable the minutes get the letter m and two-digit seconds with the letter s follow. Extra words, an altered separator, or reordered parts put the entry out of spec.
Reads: 1h41
